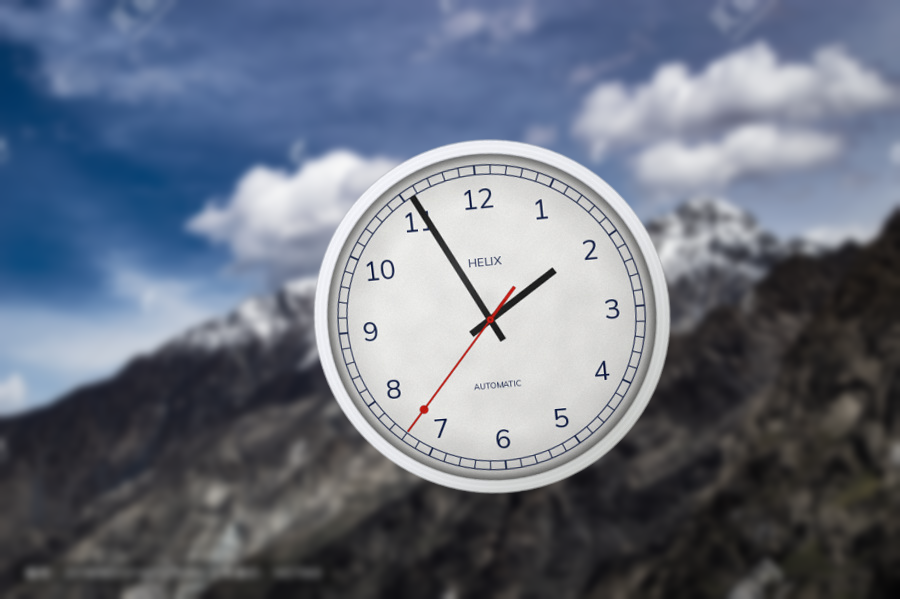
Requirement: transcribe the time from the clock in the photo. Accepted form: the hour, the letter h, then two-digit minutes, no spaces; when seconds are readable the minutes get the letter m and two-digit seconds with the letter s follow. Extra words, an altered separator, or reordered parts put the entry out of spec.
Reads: 1h55m37s
